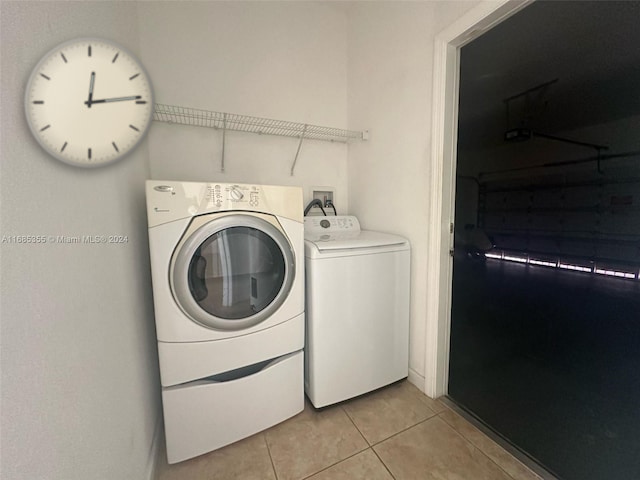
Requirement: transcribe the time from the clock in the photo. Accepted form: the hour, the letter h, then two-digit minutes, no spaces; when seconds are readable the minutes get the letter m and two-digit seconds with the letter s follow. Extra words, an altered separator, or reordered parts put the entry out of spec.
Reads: 12h14
